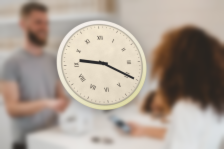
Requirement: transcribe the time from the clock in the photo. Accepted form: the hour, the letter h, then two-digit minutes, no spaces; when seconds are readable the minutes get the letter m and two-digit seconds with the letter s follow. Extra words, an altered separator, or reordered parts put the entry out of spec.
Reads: 9h20
